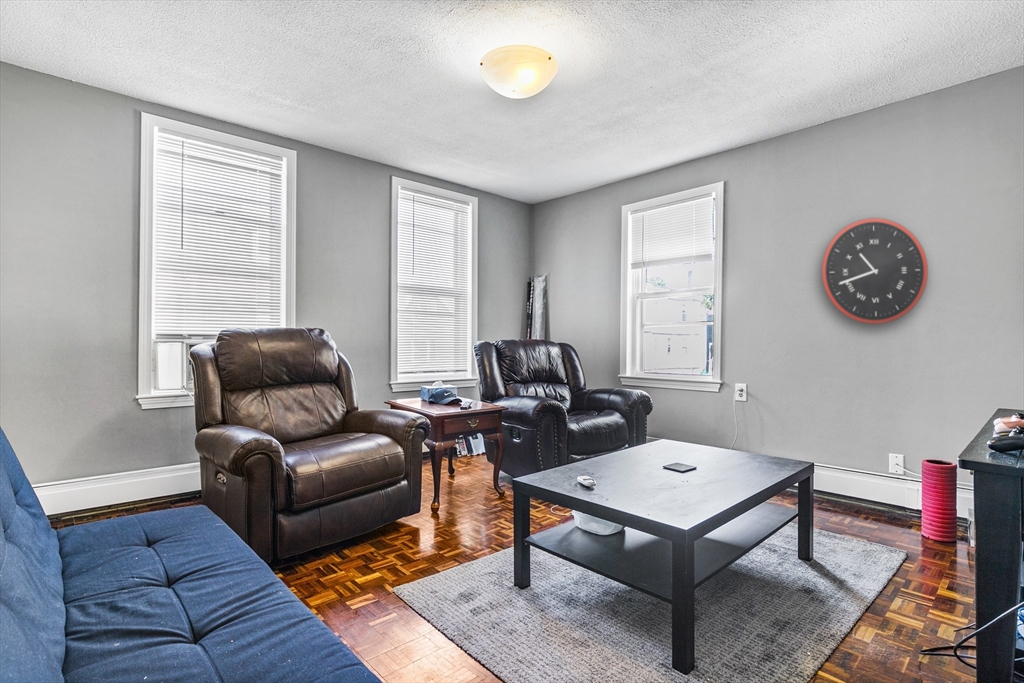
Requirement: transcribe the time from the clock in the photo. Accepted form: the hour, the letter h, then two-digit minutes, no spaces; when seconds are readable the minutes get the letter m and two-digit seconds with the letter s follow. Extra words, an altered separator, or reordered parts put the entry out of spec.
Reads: 10h42
